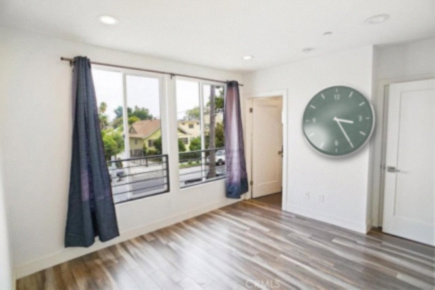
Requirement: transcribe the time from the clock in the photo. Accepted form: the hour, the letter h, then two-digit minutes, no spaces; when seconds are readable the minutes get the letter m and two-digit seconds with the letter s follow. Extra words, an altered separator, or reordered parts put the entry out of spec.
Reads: 3h25
